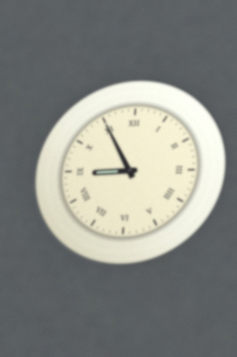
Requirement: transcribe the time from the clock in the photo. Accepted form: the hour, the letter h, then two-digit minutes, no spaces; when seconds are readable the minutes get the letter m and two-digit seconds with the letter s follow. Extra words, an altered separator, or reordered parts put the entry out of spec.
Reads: 8h55
